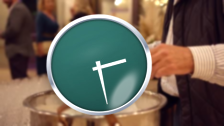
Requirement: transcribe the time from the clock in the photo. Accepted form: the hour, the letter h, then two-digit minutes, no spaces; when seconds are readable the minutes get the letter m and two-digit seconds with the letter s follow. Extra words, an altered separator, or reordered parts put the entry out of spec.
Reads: 2h28
